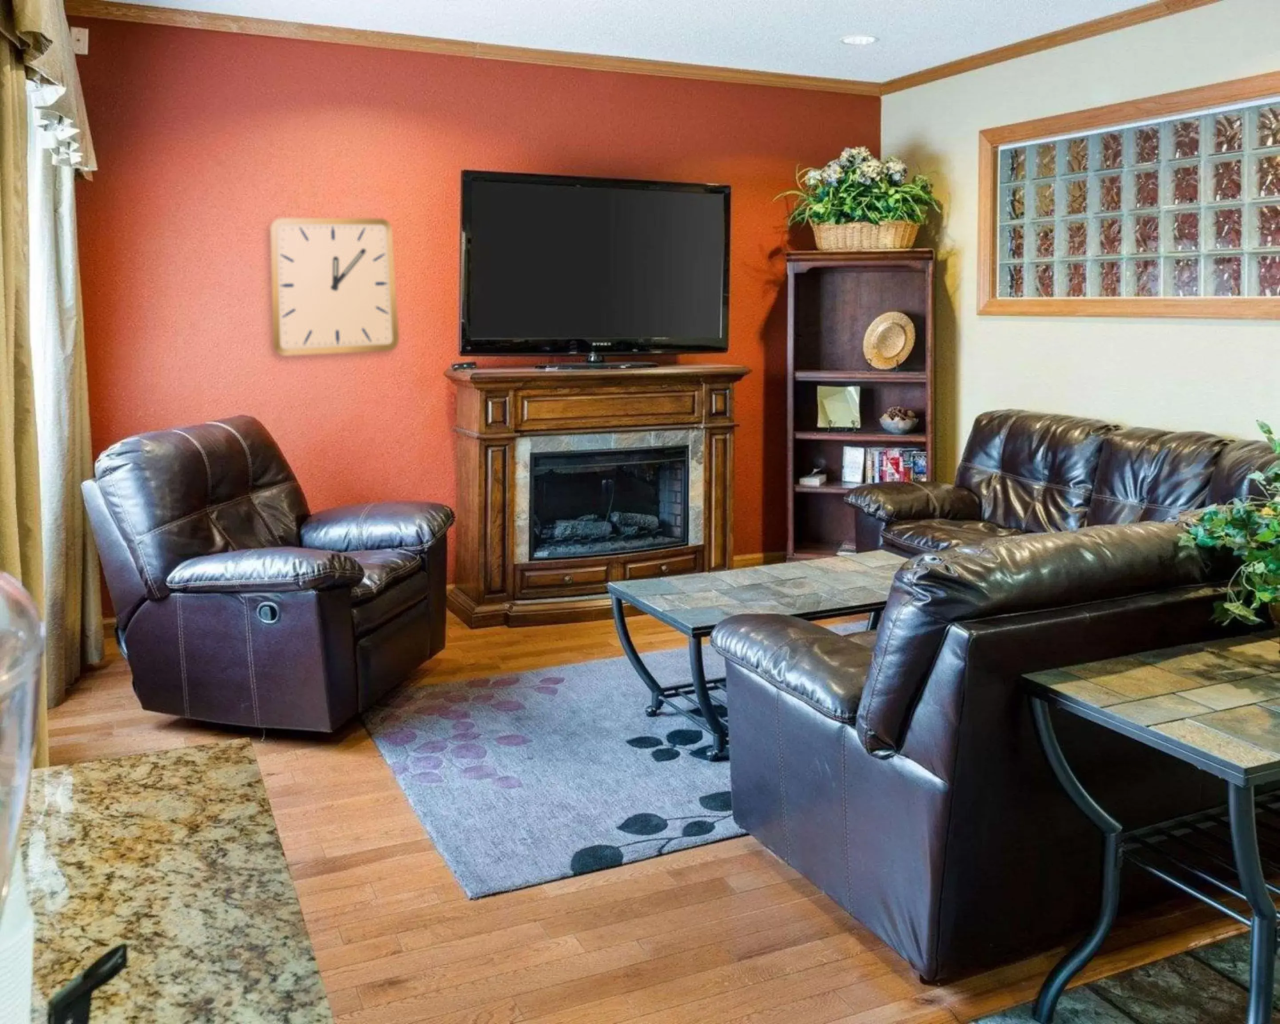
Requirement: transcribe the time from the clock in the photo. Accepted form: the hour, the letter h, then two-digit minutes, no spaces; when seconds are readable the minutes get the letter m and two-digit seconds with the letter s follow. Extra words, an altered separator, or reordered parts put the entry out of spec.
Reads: 12h07
